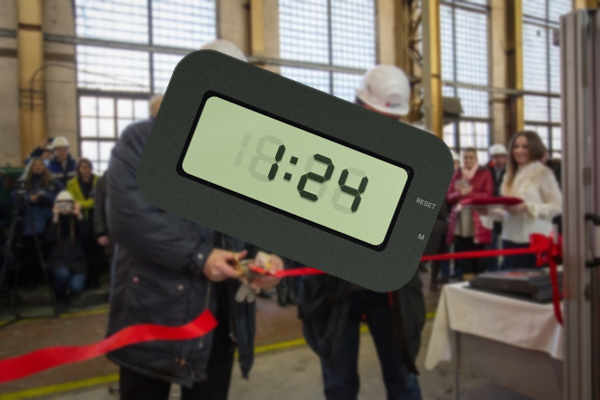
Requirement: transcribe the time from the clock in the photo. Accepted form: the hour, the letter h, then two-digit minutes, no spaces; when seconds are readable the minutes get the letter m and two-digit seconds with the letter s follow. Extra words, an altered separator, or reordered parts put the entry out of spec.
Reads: 1h24
